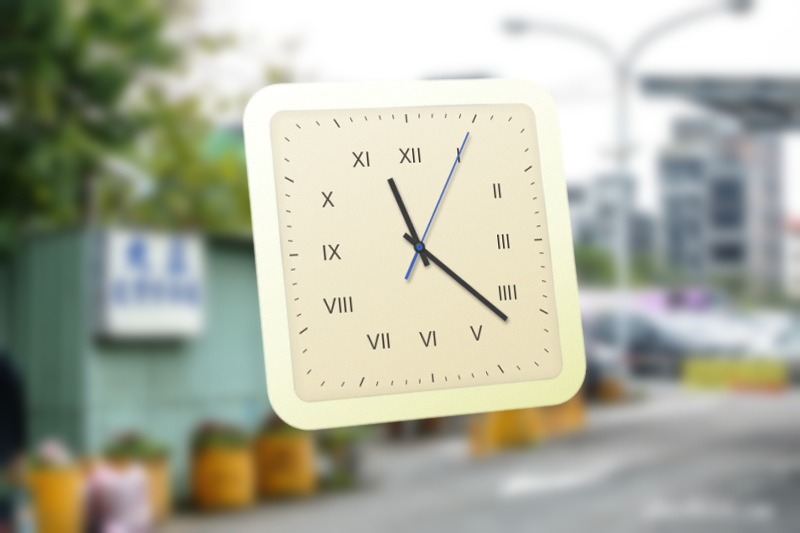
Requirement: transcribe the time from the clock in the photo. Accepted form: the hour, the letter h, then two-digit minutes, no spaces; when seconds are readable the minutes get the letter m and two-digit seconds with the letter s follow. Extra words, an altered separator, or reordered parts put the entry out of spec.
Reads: 11h22m05s
